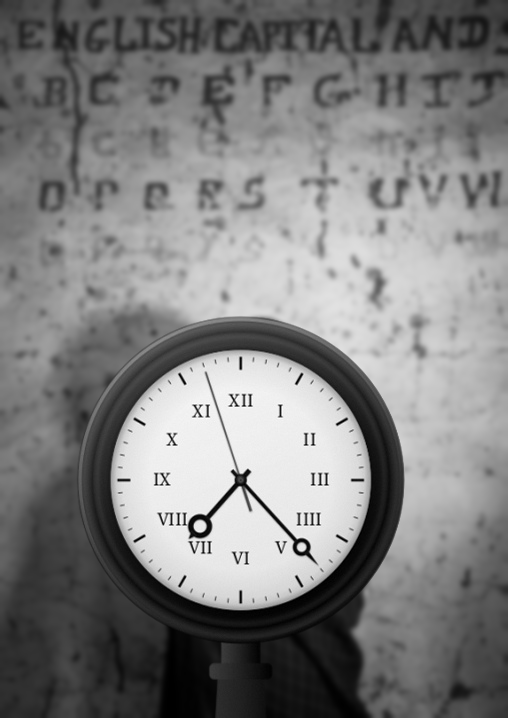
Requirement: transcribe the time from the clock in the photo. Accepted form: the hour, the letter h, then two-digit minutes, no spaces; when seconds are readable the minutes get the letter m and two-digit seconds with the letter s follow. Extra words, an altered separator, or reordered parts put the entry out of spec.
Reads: 7h22m57s
